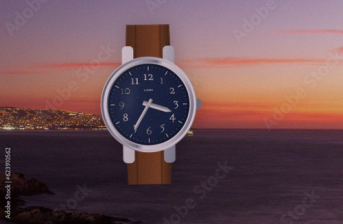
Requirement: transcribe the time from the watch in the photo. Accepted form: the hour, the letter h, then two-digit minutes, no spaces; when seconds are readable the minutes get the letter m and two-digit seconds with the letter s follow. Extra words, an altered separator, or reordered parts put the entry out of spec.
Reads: 3h35
